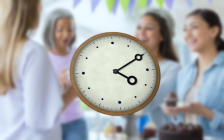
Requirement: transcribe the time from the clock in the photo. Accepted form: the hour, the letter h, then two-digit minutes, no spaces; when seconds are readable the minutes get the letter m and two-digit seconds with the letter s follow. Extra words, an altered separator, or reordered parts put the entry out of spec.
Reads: 4h10
